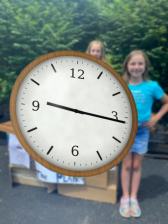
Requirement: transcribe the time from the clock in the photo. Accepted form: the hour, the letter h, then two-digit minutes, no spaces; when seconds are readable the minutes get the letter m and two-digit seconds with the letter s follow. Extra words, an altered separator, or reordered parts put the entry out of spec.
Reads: 9h16
